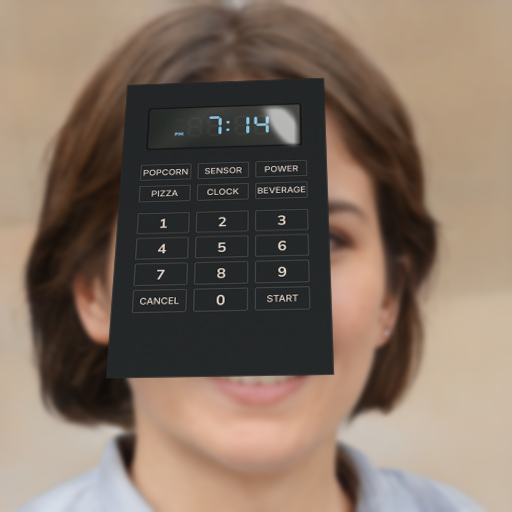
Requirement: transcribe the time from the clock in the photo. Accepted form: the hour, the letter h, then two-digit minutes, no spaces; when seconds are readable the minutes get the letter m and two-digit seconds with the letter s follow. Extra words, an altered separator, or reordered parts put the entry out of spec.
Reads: 7h14
